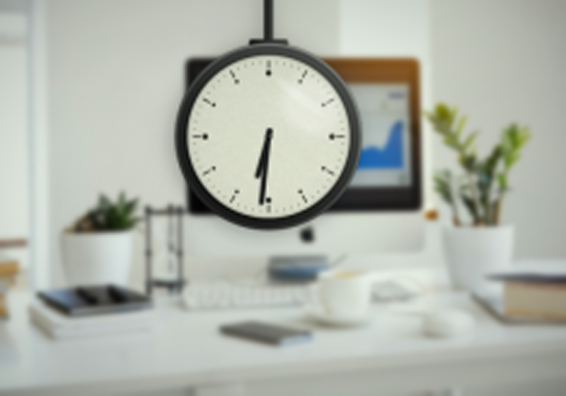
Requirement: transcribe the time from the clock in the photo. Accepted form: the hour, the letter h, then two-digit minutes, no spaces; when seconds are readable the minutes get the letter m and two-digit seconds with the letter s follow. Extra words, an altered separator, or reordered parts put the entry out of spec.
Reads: 6h31
